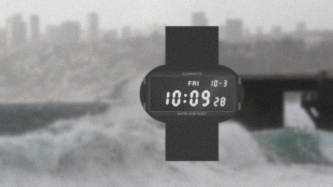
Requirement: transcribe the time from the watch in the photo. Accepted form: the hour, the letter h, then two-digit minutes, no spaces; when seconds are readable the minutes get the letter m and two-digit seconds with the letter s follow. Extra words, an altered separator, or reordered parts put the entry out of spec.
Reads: 10h09m28s
